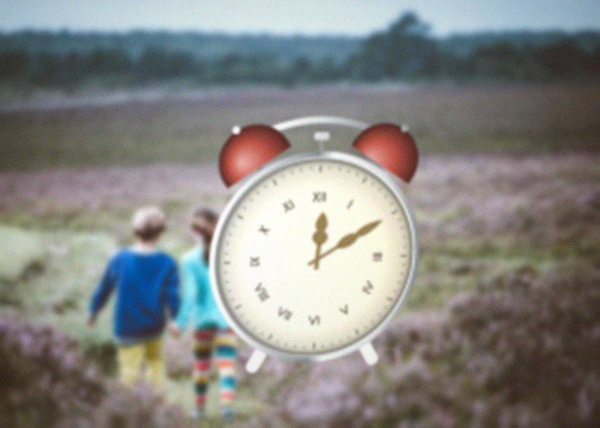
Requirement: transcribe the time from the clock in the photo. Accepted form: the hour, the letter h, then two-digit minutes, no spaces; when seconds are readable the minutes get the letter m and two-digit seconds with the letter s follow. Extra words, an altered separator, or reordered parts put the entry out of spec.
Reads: 12h10
